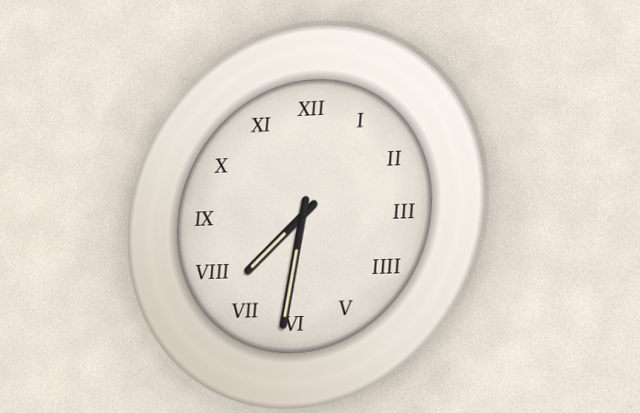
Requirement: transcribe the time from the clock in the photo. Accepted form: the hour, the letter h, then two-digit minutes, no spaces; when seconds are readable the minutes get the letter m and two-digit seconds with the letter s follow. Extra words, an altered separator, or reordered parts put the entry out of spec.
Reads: 7h31
